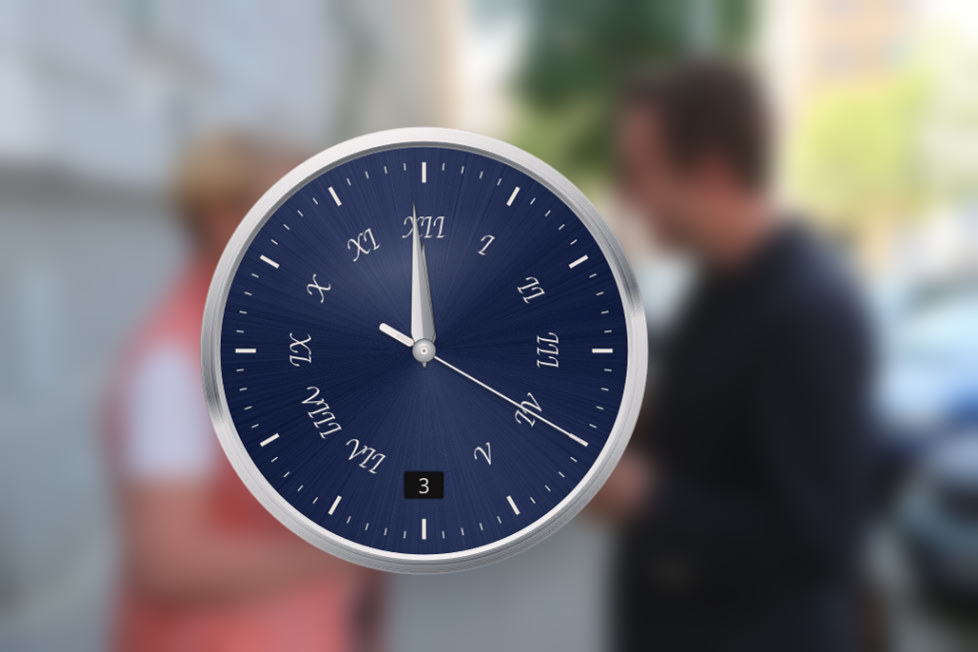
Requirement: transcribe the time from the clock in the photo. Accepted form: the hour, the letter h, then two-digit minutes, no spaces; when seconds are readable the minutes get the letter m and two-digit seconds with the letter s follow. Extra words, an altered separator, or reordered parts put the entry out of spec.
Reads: 11h59m20s
